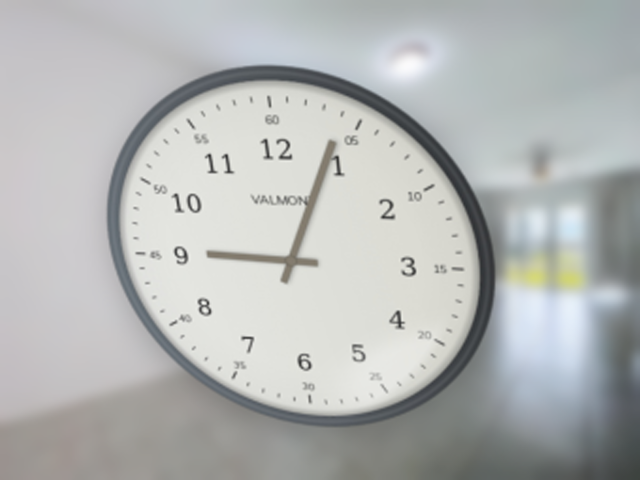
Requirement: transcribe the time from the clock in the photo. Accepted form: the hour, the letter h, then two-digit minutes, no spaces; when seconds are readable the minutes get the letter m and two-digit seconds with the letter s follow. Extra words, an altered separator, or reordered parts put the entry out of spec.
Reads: 9h04
